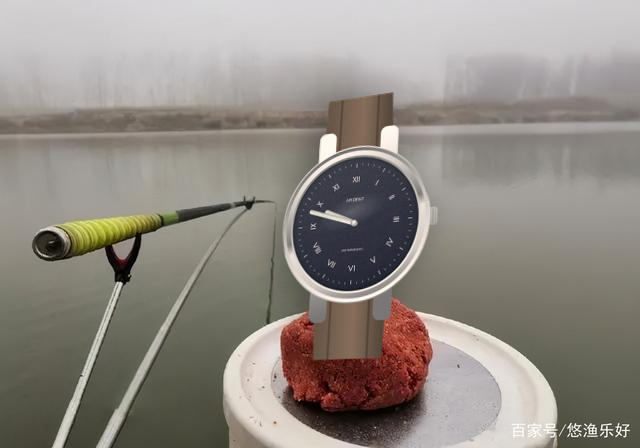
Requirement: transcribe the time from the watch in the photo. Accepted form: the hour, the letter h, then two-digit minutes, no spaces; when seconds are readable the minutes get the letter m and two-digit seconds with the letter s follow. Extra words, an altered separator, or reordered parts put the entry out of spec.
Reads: 9h48
